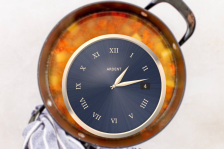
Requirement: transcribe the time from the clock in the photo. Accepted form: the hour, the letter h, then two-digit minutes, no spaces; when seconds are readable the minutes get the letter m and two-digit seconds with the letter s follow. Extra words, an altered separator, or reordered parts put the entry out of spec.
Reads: 1h13
